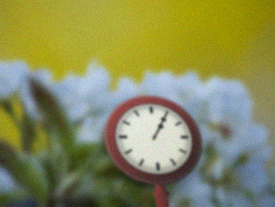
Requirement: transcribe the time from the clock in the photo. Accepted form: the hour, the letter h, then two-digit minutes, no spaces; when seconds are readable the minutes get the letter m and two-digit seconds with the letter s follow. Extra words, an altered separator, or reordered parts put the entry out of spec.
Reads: 1h05
